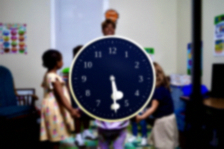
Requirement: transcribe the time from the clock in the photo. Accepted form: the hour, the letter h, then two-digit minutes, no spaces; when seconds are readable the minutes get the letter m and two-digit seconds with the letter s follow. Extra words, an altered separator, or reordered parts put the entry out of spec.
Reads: 5h29
